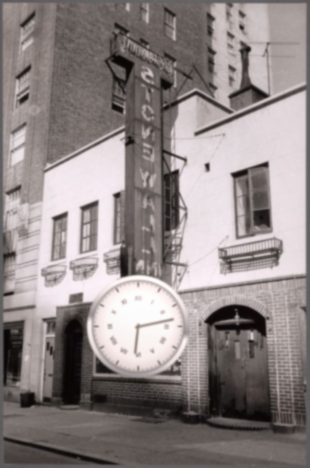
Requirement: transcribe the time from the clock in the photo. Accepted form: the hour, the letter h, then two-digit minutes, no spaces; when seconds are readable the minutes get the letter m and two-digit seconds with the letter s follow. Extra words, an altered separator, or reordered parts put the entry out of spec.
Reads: 6h13
